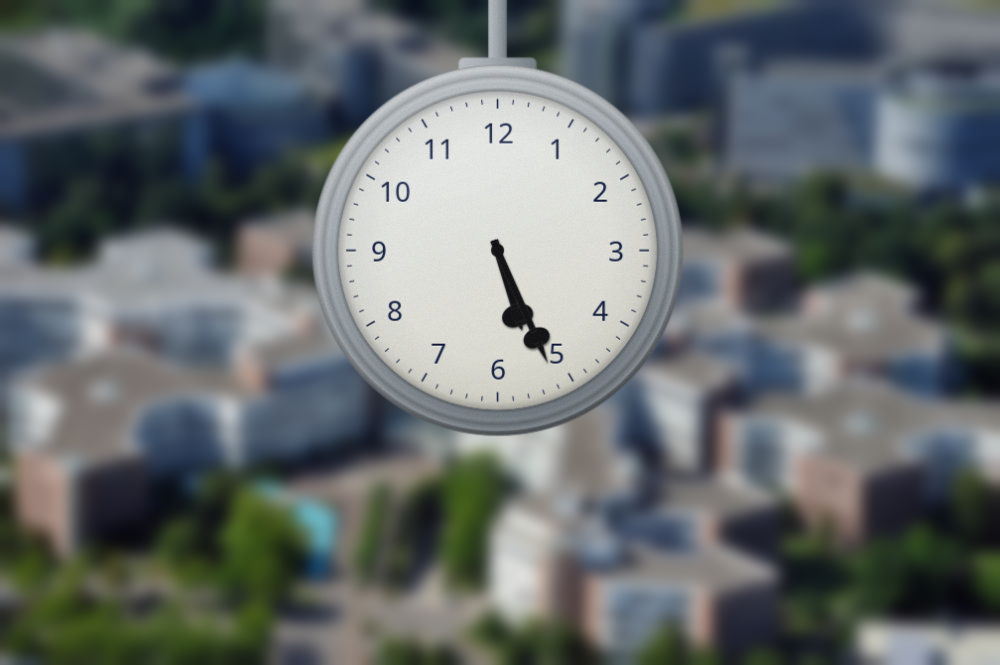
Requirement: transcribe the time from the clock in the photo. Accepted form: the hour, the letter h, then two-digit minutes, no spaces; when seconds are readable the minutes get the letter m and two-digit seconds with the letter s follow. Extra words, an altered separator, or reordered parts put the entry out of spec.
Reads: 5h26
